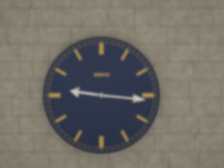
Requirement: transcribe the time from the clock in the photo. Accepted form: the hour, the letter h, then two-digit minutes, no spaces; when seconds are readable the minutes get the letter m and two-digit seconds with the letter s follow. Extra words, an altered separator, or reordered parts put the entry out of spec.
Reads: 9h16
